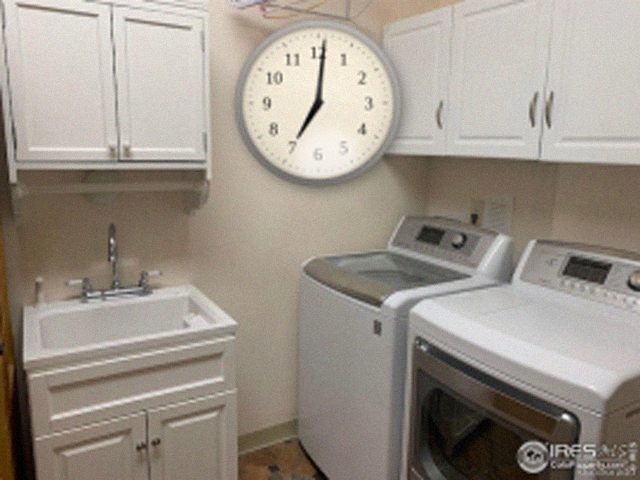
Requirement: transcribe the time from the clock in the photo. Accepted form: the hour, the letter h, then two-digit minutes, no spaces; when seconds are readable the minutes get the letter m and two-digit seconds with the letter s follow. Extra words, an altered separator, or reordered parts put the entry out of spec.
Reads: 7h01
